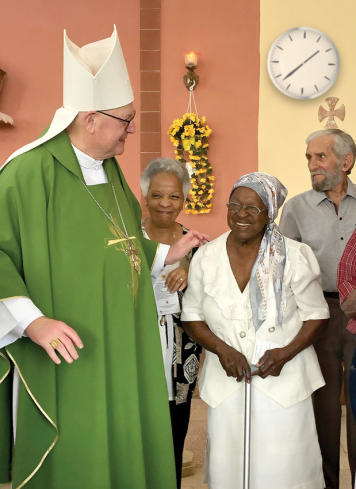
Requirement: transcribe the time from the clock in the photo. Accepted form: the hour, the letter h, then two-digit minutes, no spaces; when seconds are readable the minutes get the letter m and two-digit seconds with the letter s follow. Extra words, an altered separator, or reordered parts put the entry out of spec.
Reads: 1h38
